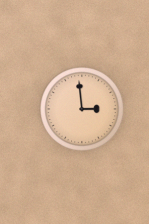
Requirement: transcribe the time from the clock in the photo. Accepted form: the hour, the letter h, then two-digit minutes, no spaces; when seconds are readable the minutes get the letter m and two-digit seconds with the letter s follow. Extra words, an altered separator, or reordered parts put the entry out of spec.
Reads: 2h59
